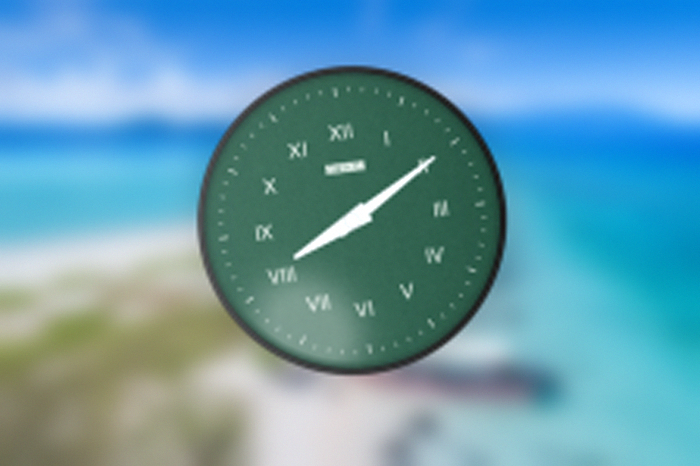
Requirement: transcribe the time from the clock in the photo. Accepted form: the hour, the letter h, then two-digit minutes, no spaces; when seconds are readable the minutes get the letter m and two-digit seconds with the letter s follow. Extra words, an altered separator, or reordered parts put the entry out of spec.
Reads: 8h10
